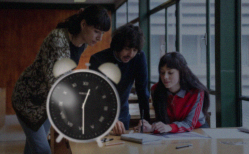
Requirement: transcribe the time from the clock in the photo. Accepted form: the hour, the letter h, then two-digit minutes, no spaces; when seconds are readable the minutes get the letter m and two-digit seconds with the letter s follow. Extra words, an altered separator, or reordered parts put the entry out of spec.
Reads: 12h29
